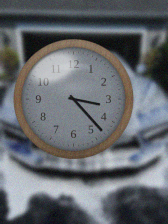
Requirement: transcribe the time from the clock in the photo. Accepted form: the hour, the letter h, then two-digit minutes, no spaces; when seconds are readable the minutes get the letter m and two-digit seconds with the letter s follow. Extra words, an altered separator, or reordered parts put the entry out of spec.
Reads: 3h23
